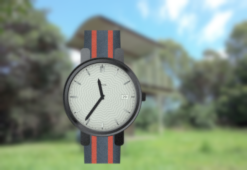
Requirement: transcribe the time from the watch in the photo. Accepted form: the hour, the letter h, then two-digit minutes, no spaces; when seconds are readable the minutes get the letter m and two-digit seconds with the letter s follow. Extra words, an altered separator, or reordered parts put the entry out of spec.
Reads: 11h36
